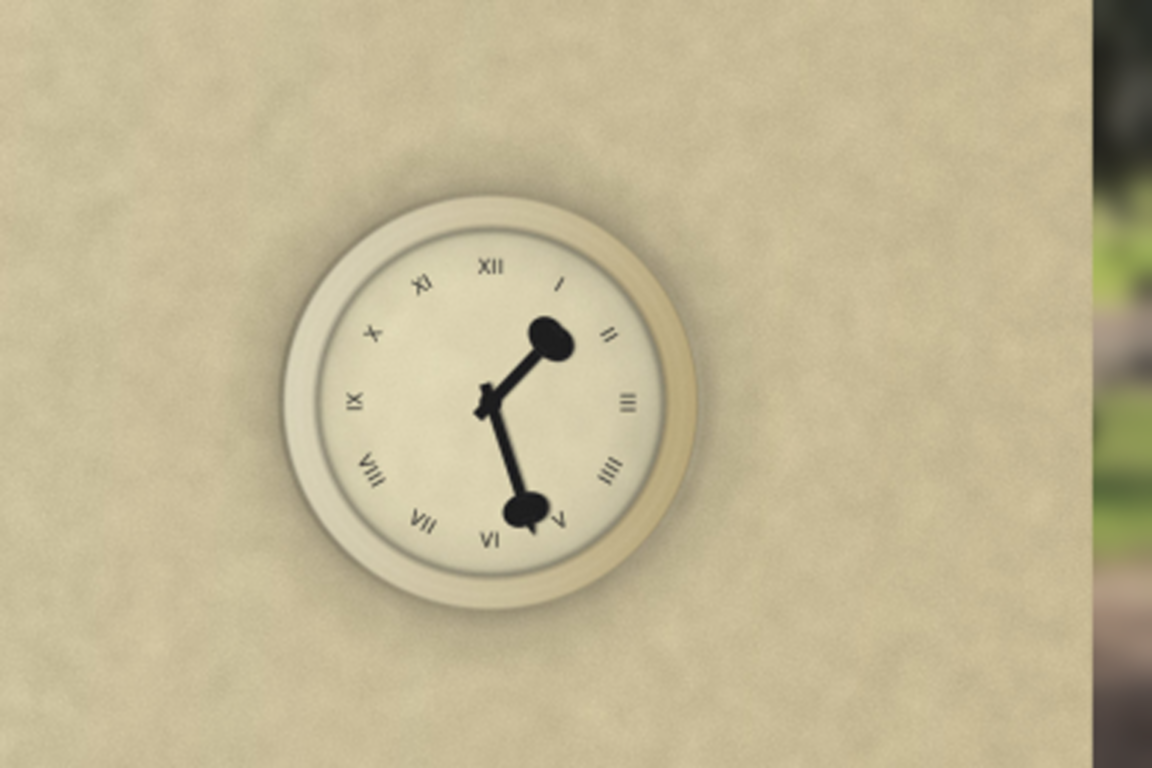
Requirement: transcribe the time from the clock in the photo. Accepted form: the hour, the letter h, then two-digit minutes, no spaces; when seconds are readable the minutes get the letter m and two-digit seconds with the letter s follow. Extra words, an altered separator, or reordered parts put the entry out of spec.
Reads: 1h27
